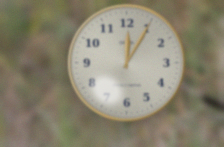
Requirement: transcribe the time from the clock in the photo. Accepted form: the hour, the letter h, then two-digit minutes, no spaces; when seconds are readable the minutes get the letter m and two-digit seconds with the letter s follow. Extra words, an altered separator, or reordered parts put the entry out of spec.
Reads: 12h05
